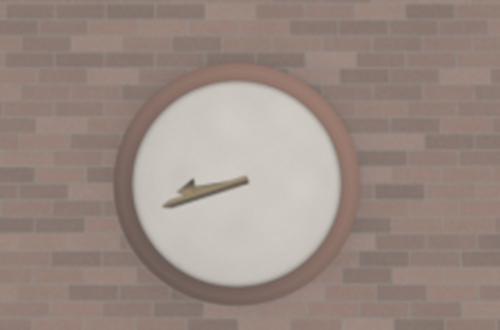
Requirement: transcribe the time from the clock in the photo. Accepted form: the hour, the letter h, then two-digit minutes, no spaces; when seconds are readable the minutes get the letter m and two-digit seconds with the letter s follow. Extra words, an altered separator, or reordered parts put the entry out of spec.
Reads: 8h42
